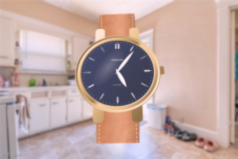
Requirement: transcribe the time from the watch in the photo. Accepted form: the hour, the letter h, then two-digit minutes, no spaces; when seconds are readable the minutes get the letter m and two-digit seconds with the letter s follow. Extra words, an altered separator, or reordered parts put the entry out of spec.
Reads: 5h06
